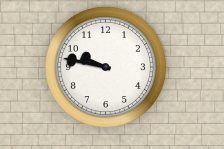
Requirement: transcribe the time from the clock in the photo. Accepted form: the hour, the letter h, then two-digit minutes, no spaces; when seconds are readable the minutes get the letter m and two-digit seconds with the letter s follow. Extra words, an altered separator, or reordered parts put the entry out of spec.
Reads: 9h47
